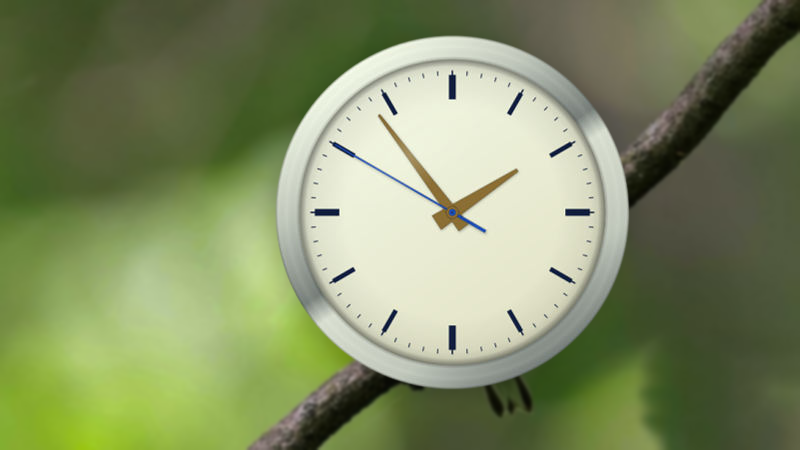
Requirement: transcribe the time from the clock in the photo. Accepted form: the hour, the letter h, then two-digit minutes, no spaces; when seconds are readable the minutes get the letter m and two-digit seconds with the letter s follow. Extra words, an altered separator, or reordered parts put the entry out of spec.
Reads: 1h53m50s
